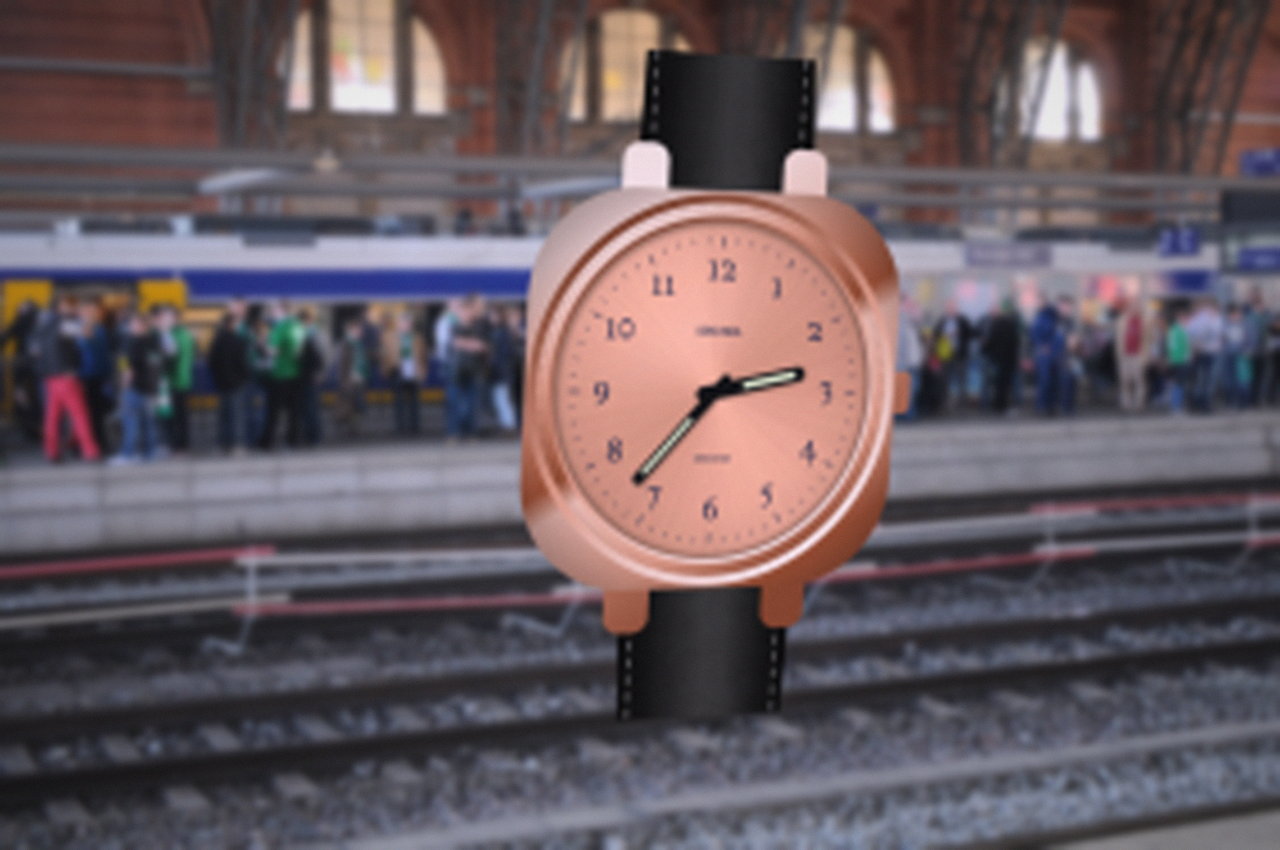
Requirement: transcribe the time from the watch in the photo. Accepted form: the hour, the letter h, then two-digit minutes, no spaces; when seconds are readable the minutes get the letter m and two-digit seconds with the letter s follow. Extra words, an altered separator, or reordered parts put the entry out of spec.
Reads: 2h37
